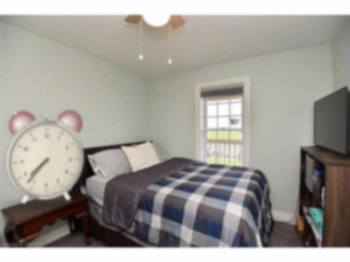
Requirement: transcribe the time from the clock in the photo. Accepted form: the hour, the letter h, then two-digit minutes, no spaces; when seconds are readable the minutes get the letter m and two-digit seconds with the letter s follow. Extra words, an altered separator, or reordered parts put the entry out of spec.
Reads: 7h37
